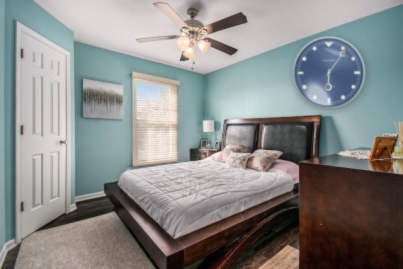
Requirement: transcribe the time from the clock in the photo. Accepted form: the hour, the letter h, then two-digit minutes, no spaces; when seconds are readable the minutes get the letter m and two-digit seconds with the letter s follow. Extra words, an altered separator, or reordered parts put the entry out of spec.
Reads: 6h06
